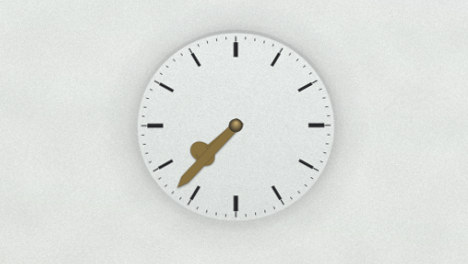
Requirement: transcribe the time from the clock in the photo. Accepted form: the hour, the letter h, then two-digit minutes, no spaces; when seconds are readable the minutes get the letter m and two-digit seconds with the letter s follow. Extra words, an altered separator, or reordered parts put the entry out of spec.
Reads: 7h37
